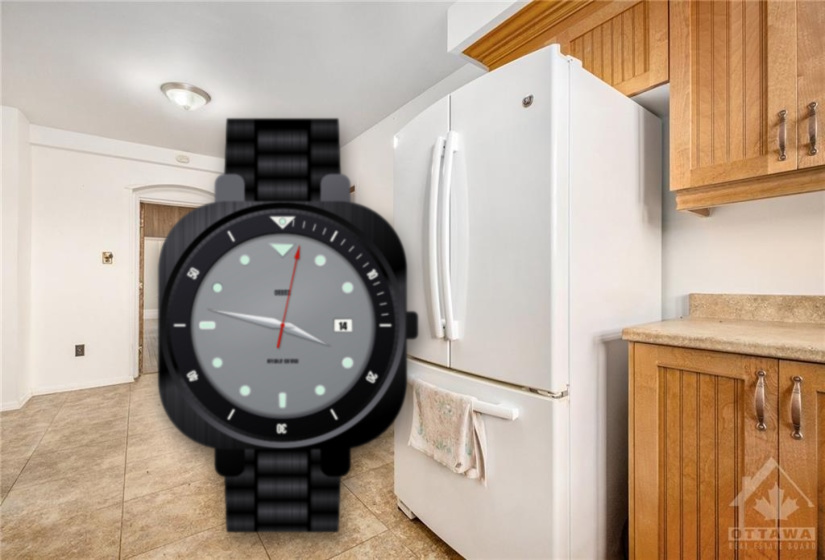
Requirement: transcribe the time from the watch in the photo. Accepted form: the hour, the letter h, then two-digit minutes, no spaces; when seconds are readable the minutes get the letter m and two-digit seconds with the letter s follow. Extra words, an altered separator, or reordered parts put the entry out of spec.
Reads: 3h47m02s
